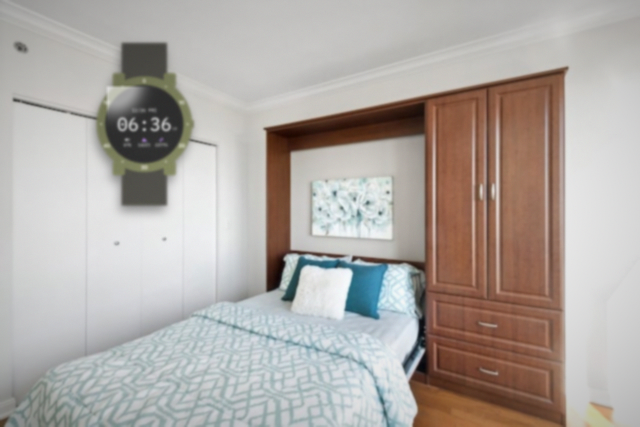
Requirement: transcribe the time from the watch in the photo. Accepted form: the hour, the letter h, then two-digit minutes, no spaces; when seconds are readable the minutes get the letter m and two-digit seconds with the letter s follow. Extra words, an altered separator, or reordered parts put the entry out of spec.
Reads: 6h36
